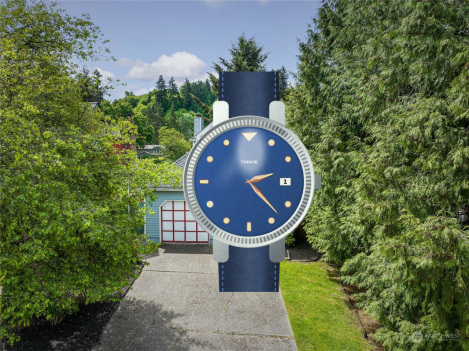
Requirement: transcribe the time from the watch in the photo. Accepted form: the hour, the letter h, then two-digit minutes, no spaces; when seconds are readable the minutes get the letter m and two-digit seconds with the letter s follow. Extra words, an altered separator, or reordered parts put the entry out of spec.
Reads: 2h23
